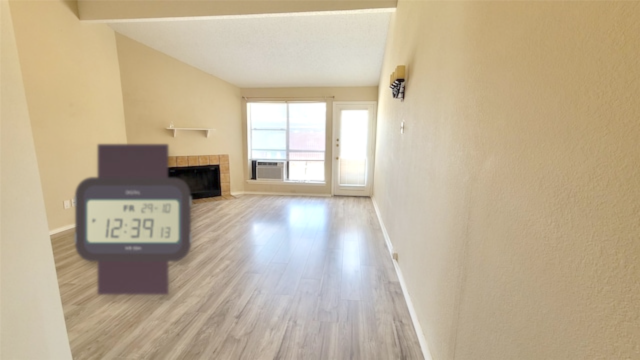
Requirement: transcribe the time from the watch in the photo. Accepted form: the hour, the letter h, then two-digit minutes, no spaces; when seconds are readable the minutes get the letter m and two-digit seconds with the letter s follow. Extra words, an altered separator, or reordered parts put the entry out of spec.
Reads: 12h39
